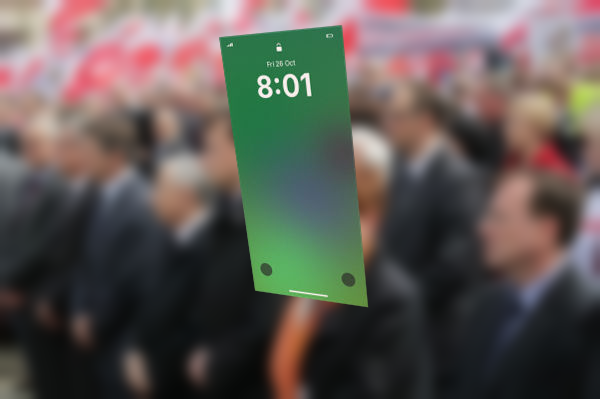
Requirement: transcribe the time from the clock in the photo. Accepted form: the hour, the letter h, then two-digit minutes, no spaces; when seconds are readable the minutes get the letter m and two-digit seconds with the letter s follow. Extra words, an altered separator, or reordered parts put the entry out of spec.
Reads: 8h01
